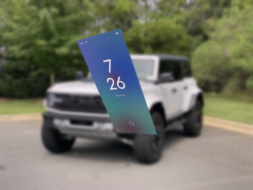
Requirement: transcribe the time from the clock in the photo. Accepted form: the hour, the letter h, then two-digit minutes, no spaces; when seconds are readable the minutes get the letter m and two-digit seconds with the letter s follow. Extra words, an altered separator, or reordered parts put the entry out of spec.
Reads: 7h26
